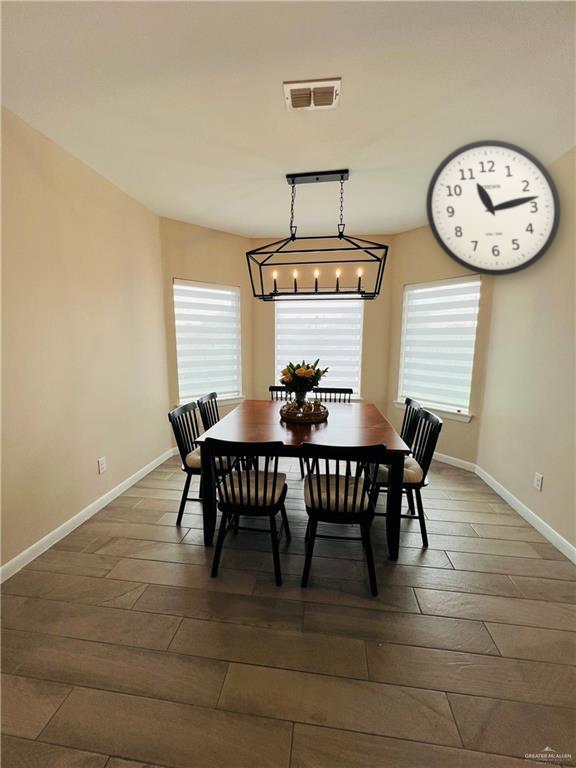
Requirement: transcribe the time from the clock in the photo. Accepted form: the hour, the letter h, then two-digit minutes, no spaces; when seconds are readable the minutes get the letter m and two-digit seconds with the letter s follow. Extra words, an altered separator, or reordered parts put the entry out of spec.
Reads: 11h13
